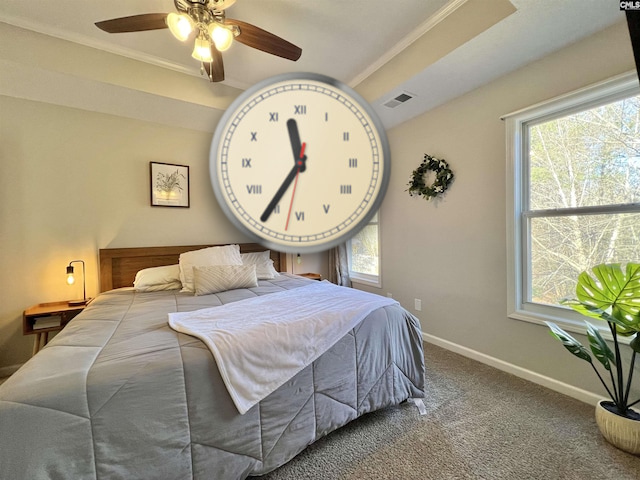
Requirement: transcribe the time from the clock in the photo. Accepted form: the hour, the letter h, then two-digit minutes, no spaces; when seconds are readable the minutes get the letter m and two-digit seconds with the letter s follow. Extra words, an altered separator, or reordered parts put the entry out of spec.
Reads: 11h35m32s
